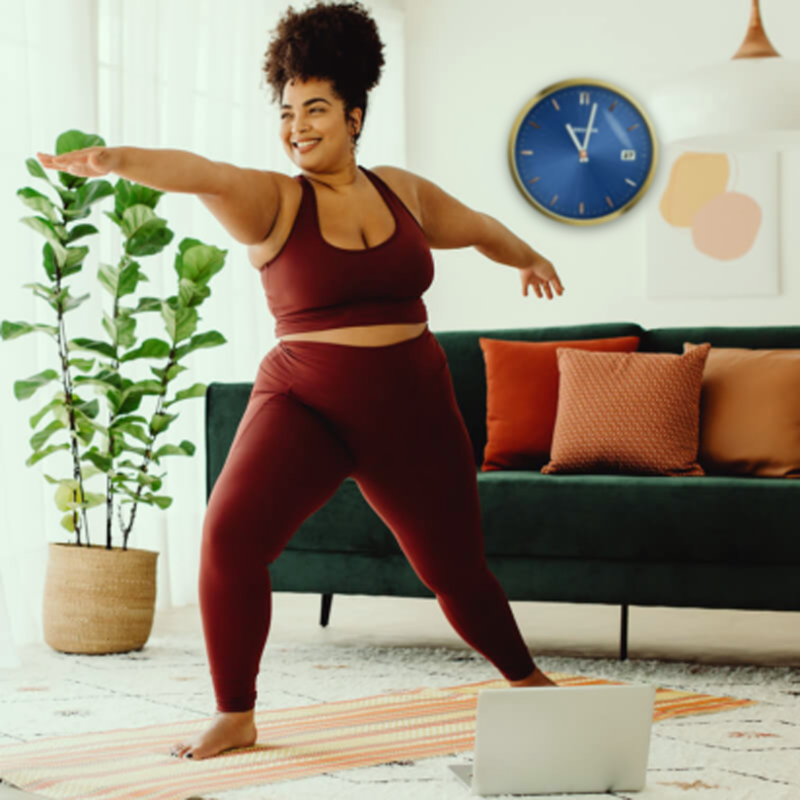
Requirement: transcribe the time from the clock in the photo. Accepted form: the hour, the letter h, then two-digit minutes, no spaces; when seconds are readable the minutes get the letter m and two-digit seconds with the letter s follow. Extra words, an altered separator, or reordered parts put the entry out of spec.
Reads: 11h02
